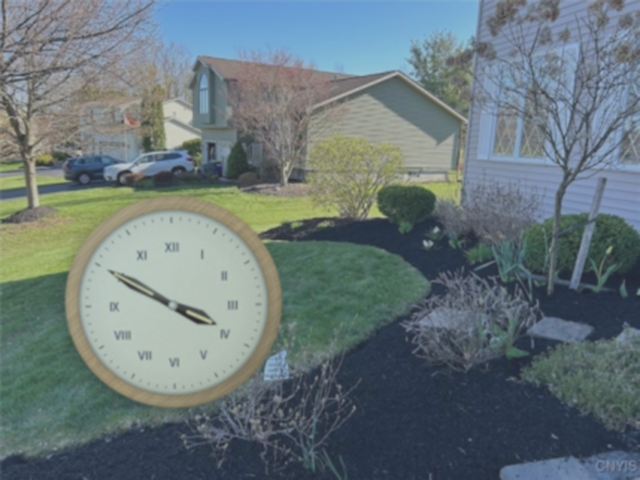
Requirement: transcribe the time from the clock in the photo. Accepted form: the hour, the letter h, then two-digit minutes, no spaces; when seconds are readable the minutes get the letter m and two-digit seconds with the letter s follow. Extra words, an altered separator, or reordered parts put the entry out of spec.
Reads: 3h50
